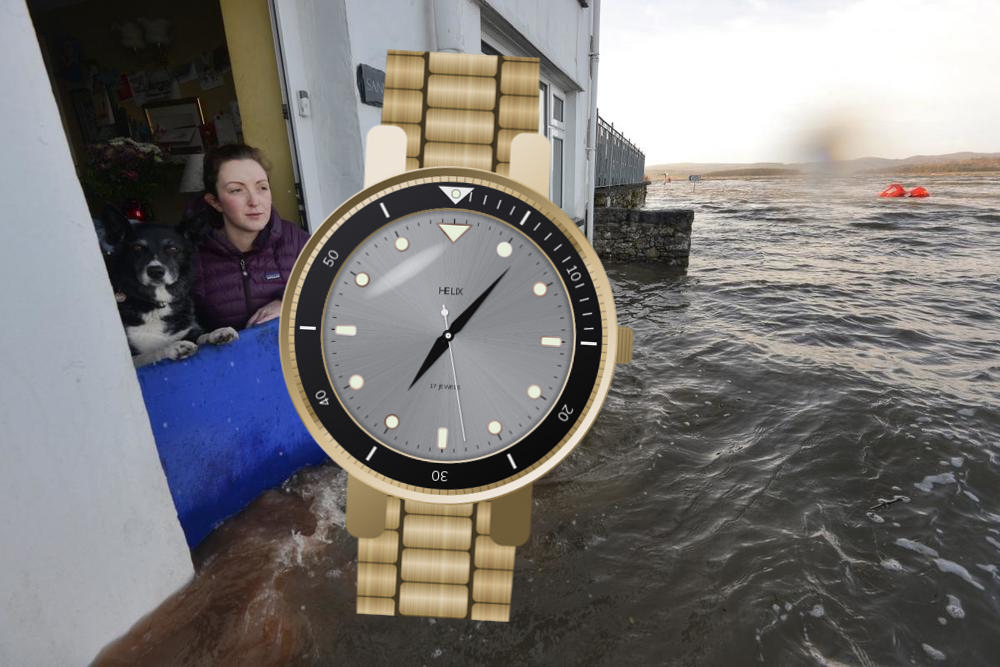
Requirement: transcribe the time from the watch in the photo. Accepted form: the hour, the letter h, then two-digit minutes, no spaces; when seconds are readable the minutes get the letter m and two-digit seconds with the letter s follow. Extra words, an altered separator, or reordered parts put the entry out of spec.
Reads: 7h06m28s
